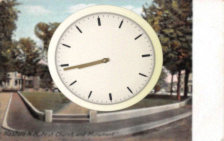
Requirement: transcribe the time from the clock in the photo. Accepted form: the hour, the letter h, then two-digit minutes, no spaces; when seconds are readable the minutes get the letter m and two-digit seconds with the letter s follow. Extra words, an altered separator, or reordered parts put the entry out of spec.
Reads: 8h44
